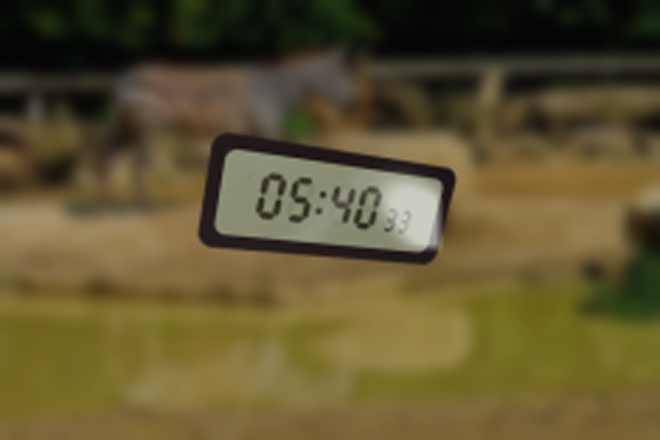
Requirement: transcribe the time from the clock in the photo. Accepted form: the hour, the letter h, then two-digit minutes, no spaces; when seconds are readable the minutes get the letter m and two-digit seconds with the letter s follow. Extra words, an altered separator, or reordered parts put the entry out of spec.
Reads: 5h40m33s
